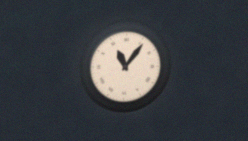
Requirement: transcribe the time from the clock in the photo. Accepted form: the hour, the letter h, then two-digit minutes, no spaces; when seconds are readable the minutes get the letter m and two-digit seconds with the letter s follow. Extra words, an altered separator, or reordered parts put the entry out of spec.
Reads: 11h06
